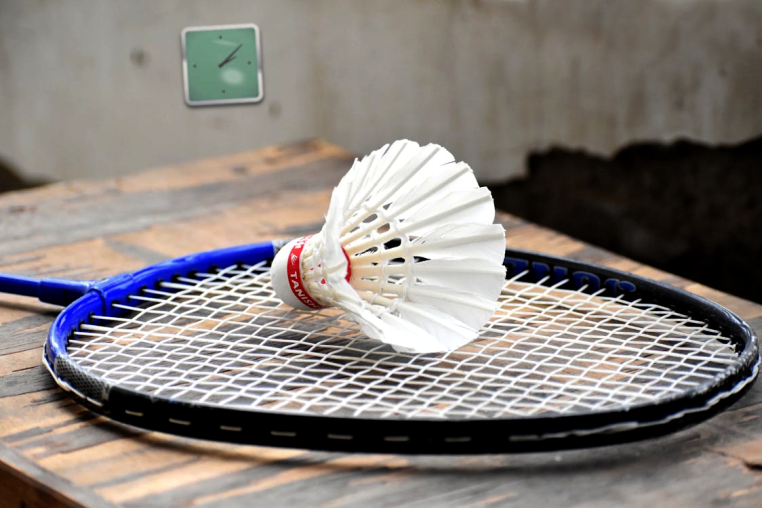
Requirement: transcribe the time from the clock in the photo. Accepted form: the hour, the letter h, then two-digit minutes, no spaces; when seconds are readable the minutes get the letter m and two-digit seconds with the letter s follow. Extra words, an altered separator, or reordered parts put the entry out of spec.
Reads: 2h08
